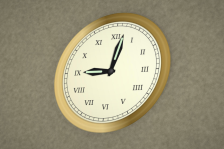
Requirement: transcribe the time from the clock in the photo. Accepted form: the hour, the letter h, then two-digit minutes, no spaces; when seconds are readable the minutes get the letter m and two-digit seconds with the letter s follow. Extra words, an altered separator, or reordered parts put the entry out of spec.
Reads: 9h02
